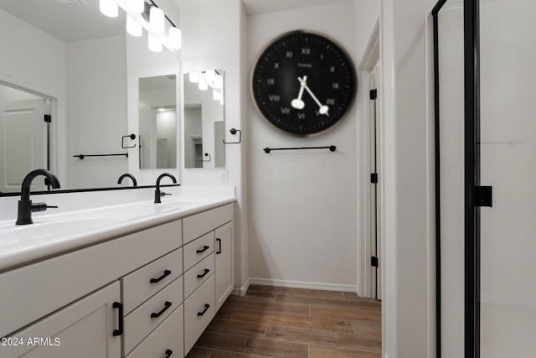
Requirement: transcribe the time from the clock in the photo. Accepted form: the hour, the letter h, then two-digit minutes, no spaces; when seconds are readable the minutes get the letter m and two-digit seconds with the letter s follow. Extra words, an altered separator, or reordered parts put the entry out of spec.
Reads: 6h23
